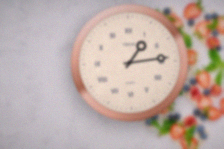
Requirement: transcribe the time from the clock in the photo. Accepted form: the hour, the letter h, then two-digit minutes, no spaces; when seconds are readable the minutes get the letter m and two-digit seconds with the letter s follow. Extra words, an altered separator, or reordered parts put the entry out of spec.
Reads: 1h14
